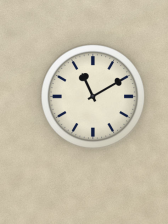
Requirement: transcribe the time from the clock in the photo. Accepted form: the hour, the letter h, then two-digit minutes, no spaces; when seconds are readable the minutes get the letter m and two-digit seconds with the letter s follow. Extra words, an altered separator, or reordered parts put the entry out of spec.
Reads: 11h10
